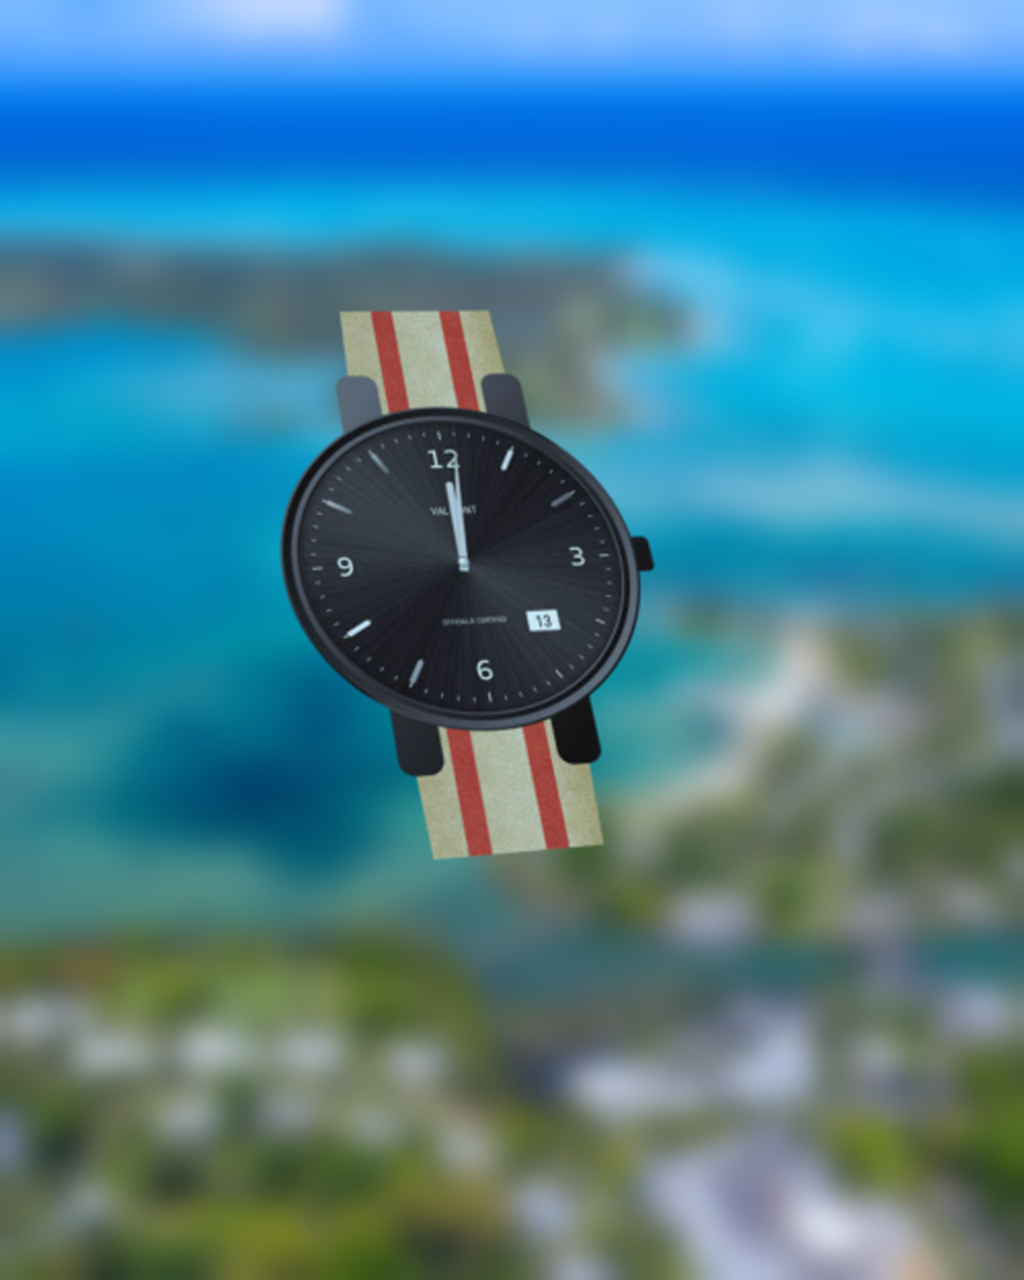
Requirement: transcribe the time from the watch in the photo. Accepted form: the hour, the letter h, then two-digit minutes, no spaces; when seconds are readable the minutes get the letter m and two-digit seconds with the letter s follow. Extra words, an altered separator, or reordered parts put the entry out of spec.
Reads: 12h01
